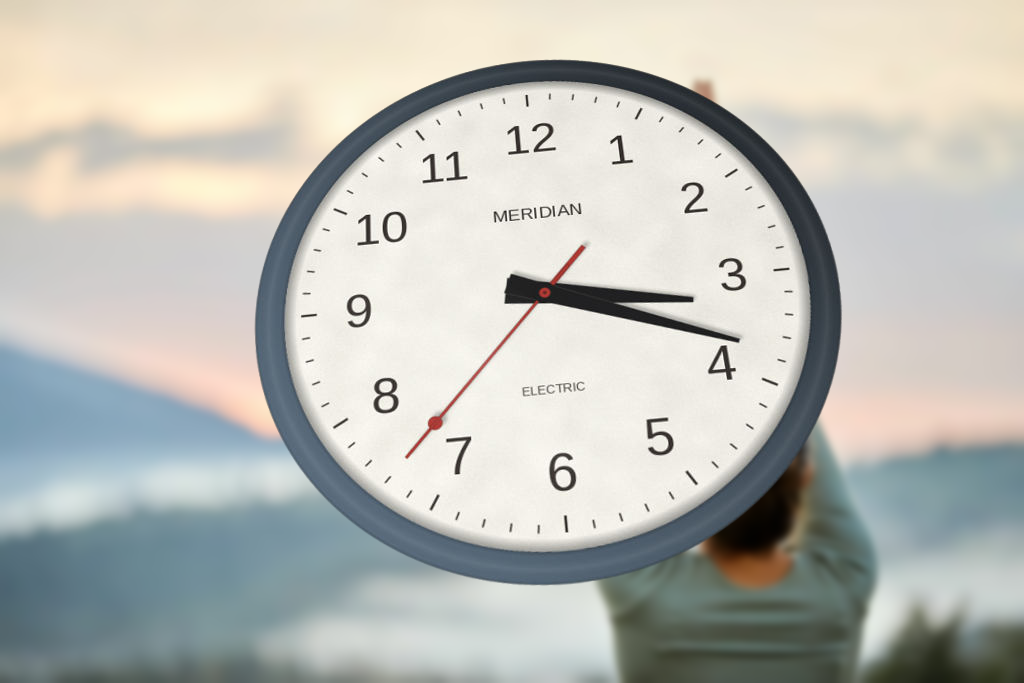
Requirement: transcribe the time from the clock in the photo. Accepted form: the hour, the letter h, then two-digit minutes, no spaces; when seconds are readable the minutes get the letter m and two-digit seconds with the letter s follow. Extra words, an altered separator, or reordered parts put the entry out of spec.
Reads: 3h18m37s
